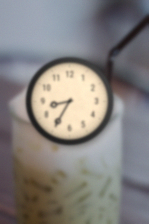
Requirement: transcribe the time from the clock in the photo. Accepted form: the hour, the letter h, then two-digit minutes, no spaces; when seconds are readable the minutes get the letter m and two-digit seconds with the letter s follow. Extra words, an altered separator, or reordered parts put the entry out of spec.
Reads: 8h35
